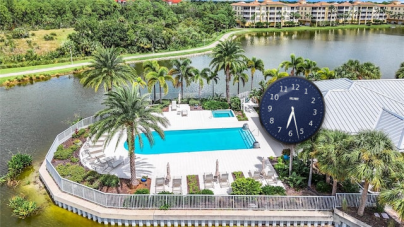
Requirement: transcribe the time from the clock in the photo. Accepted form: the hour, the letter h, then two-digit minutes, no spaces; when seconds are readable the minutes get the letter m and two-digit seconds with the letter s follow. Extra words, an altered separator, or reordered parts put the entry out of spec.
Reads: 6h27
